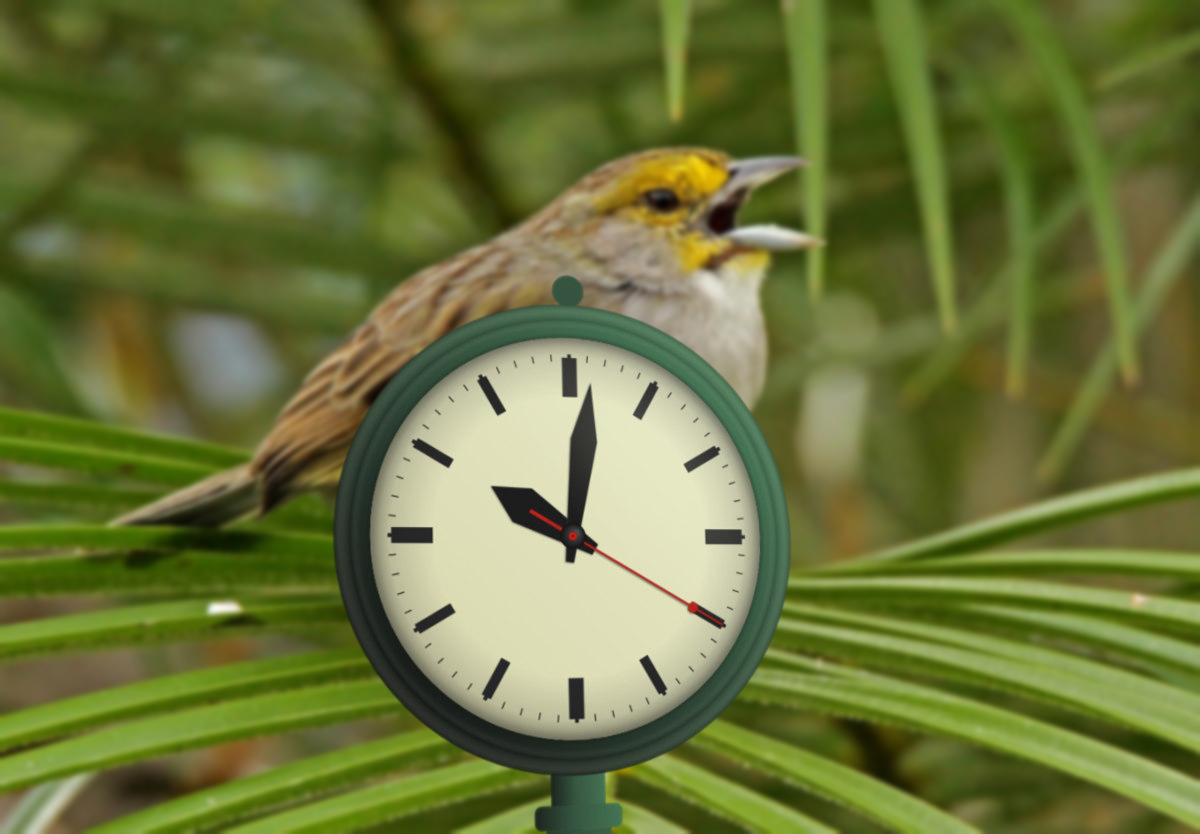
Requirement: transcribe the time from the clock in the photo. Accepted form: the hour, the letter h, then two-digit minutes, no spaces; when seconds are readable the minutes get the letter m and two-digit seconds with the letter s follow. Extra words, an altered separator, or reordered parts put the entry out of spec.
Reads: 10h01m20s
